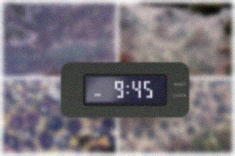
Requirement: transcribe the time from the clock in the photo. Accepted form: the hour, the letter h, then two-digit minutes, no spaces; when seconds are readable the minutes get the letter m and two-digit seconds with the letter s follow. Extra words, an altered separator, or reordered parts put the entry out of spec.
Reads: 9h45
